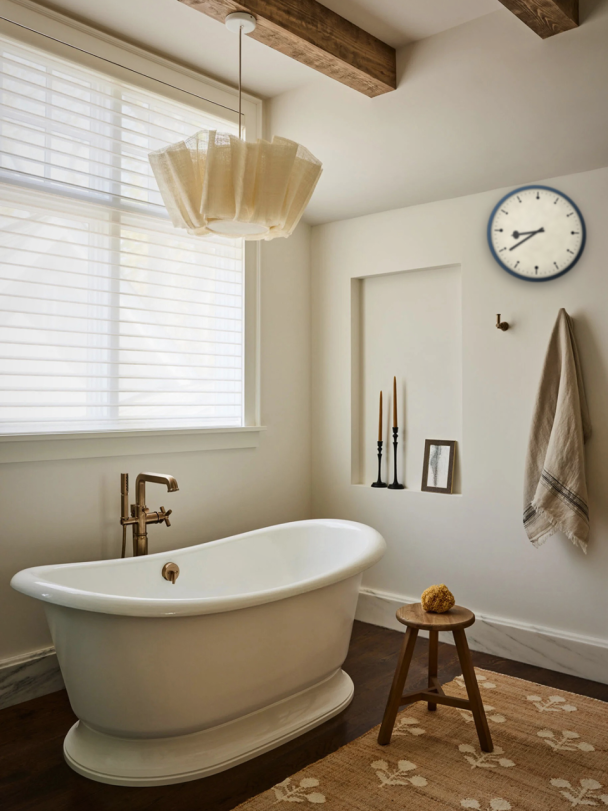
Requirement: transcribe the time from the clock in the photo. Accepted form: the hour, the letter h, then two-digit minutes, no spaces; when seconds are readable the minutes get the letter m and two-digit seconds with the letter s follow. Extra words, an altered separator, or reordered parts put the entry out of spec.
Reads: 8h39
